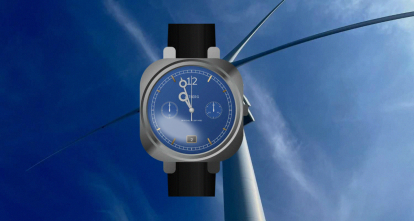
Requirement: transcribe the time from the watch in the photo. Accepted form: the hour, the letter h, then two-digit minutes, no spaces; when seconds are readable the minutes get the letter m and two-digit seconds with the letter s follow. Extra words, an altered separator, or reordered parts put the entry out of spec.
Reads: 10h57
